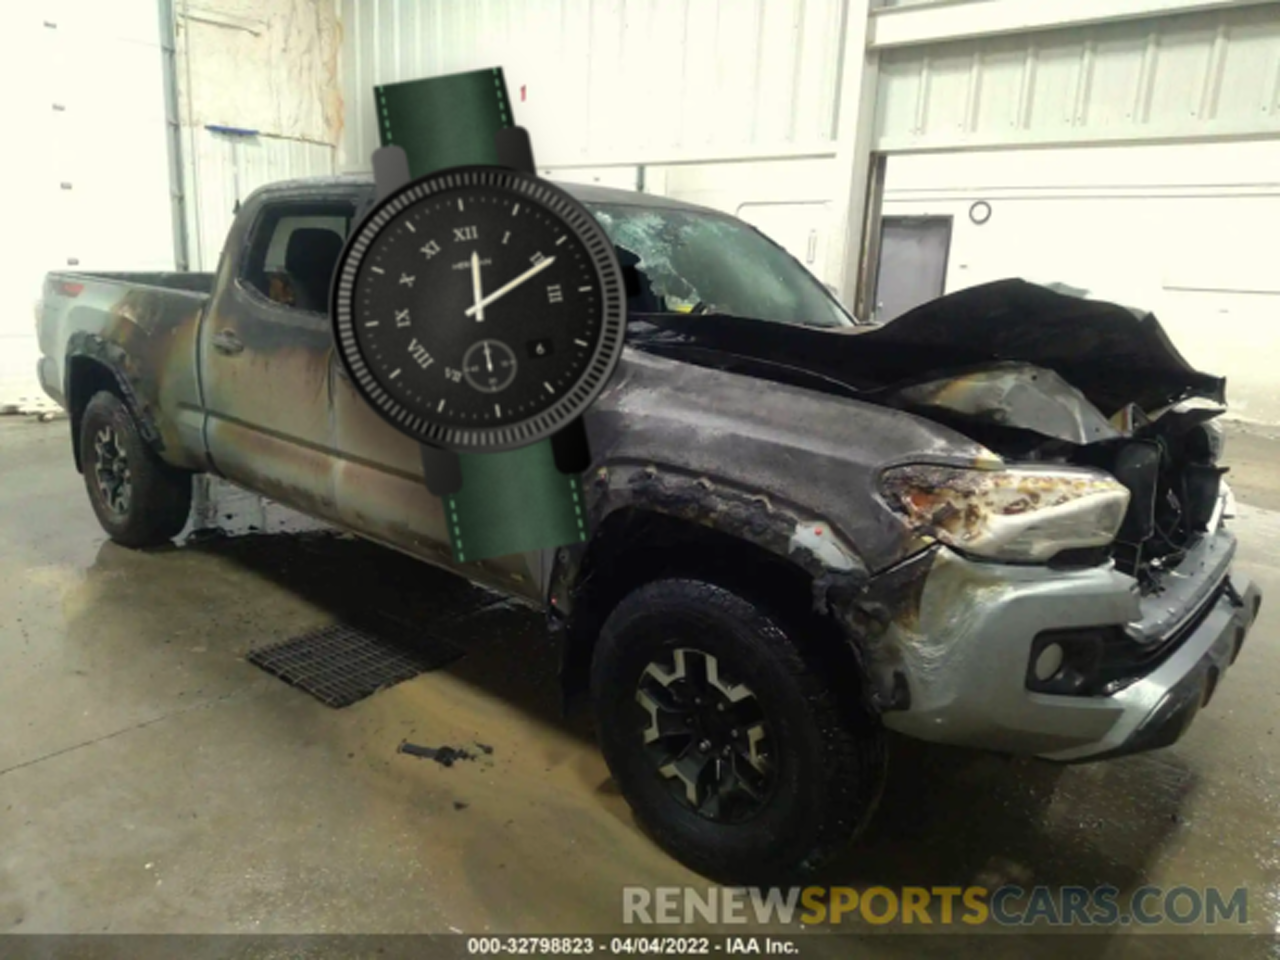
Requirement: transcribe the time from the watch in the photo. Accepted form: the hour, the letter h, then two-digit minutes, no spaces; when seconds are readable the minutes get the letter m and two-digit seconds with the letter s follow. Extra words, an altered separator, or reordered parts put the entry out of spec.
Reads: 12h11
